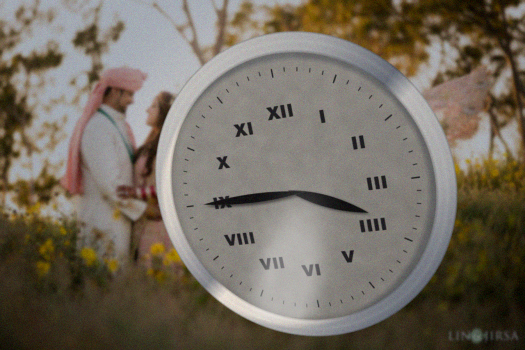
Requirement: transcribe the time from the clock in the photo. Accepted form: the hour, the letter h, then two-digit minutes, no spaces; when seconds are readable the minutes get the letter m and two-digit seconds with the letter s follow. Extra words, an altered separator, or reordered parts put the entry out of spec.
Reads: 3h45
